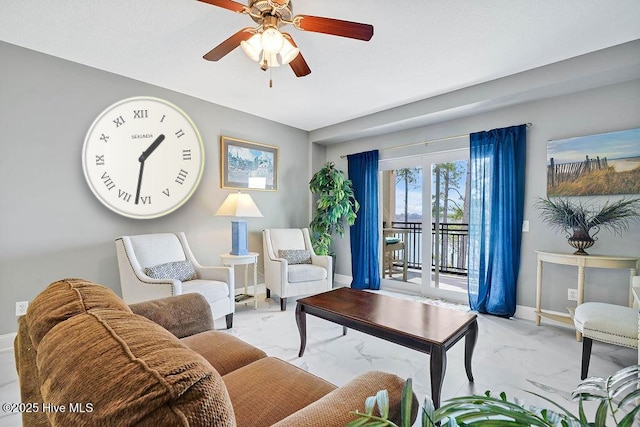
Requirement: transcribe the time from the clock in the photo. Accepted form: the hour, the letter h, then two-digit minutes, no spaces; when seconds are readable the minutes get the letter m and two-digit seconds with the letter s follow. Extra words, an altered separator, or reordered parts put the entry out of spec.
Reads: 1h32
